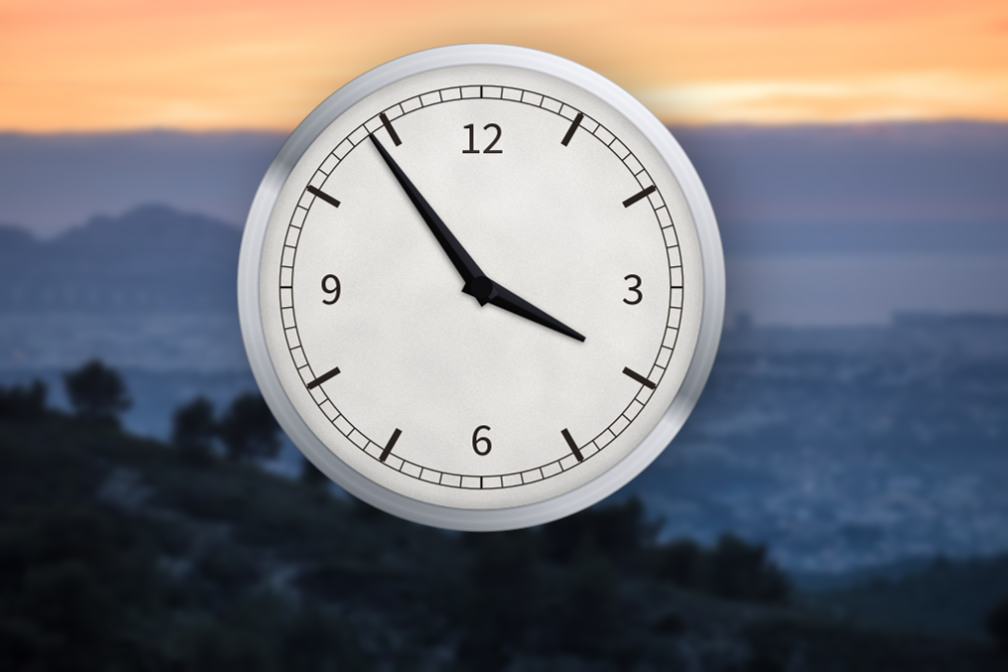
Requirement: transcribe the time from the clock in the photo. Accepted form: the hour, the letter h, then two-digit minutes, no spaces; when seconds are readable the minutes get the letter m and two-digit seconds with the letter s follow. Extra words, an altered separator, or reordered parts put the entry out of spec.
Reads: 3h54
